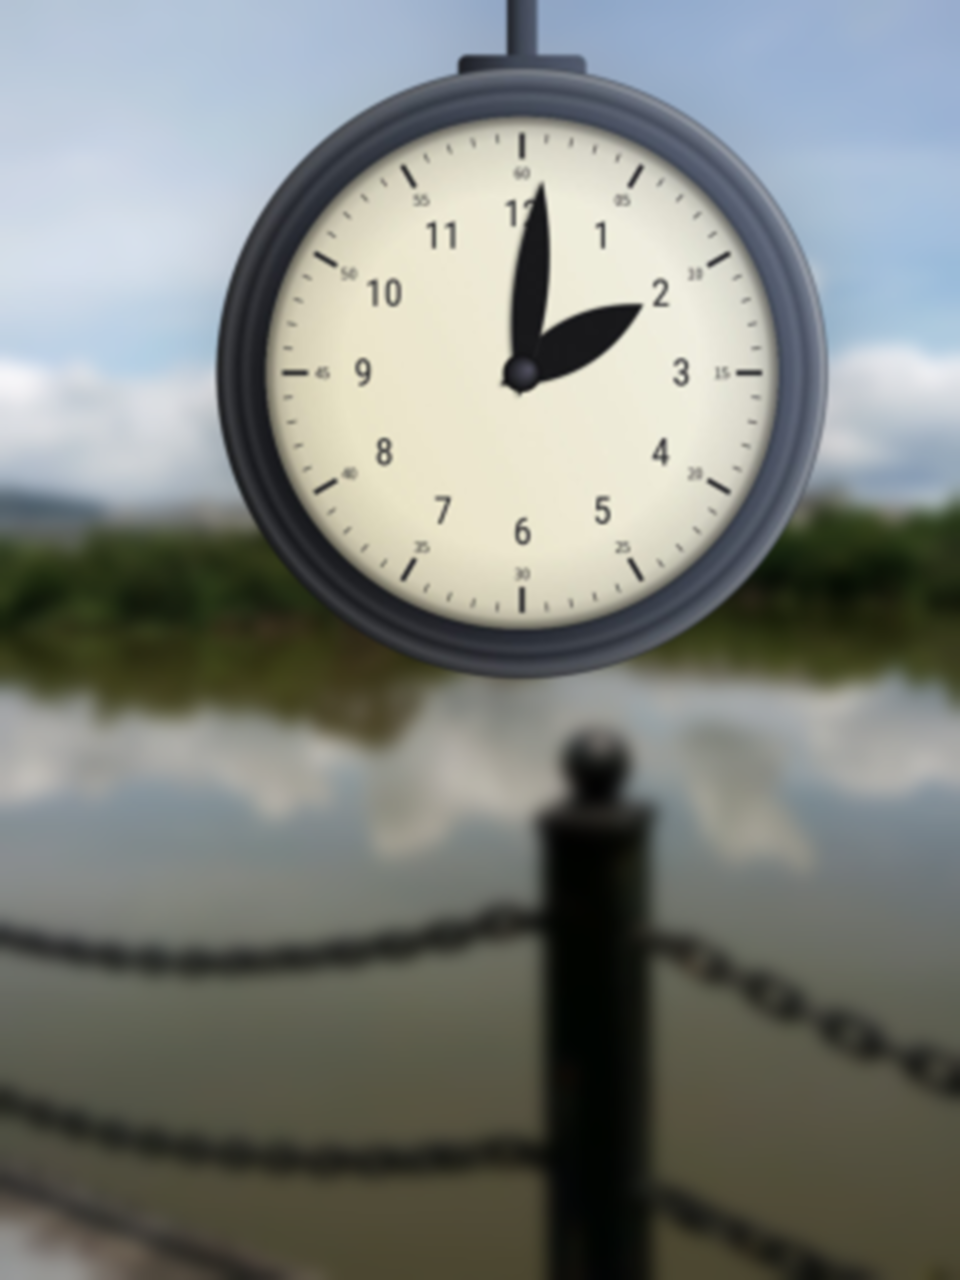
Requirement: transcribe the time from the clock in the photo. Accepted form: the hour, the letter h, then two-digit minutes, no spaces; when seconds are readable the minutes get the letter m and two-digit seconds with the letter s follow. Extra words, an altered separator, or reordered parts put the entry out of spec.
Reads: 2h01
